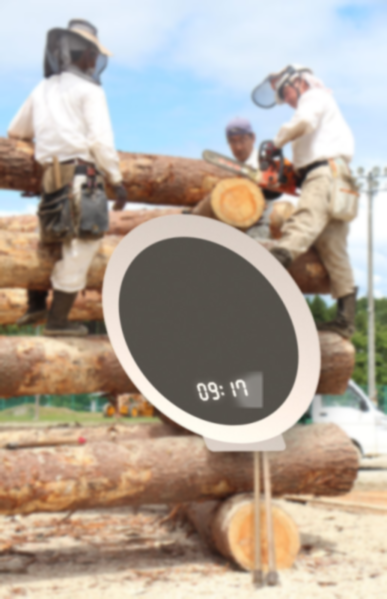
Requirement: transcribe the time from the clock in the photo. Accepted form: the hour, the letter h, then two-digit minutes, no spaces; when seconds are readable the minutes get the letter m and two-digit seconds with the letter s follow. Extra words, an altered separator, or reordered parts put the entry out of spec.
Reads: 9h17
